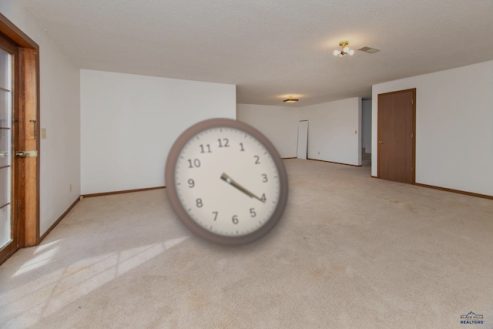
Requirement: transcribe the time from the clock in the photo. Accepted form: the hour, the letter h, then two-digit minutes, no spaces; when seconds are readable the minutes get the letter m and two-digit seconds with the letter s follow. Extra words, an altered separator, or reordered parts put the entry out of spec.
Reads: 4h21
